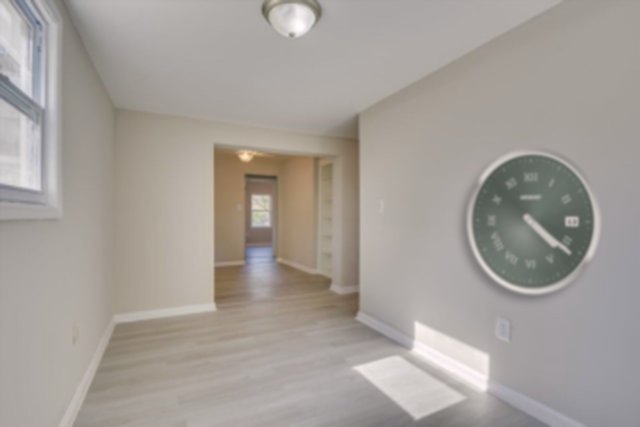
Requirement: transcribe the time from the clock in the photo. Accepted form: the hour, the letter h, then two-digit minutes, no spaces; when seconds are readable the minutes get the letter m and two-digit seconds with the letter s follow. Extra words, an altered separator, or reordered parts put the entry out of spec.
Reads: 4h21
